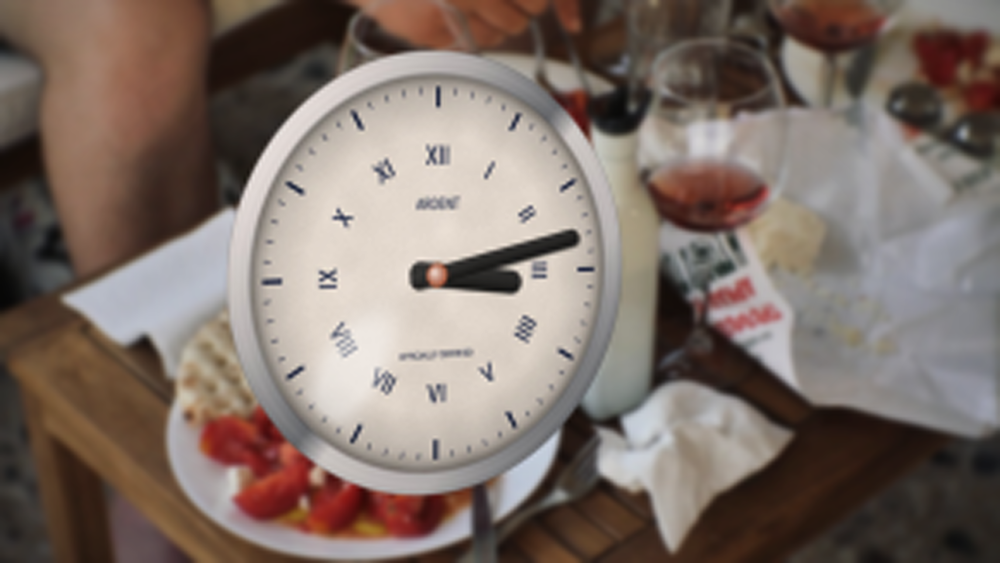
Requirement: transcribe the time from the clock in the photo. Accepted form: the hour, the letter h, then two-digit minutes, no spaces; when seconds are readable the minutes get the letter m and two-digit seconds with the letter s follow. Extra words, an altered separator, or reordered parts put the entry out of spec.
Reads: 3h13
